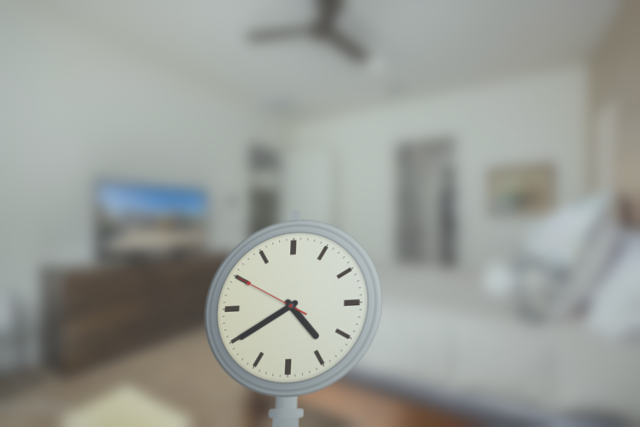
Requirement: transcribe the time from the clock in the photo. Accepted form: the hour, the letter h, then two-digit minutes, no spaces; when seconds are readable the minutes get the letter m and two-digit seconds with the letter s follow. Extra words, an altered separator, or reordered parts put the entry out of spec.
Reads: 4h39m50s
